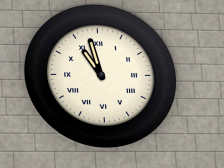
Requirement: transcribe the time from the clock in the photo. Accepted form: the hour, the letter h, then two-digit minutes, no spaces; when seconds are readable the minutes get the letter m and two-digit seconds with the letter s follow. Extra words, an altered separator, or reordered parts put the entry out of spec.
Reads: 10h58
